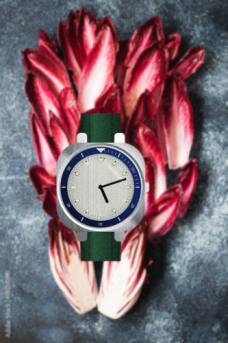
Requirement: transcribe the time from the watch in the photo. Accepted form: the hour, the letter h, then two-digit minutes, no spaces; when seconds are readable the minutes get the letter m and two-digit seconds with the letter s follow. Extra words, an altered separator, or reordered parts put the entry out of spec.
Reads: 5h12
